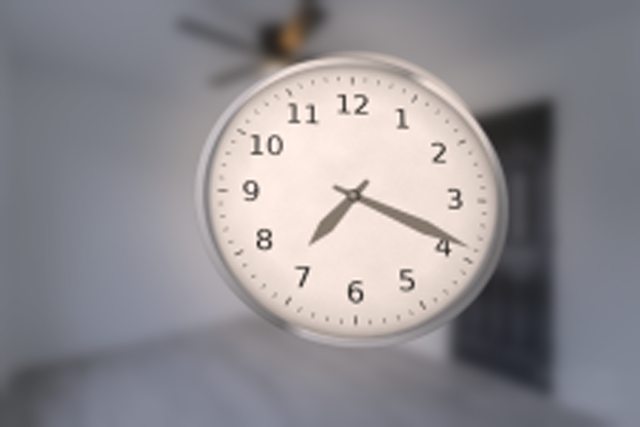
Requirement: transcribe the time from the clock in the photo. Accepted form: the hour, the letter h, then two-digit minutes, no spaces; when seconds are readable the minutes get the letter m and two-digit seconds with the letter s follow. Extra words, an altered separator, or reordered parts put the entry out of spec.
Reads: 7h19
